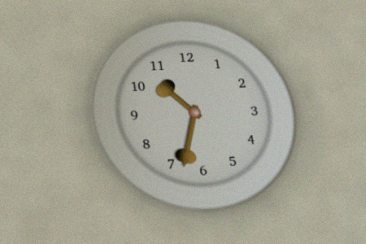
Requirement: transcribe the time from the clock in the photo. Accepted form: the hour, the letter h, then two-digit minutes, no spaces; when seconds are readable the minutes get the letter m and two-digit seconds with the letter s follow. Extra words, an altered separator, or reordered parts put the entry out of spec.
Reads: 10h33
